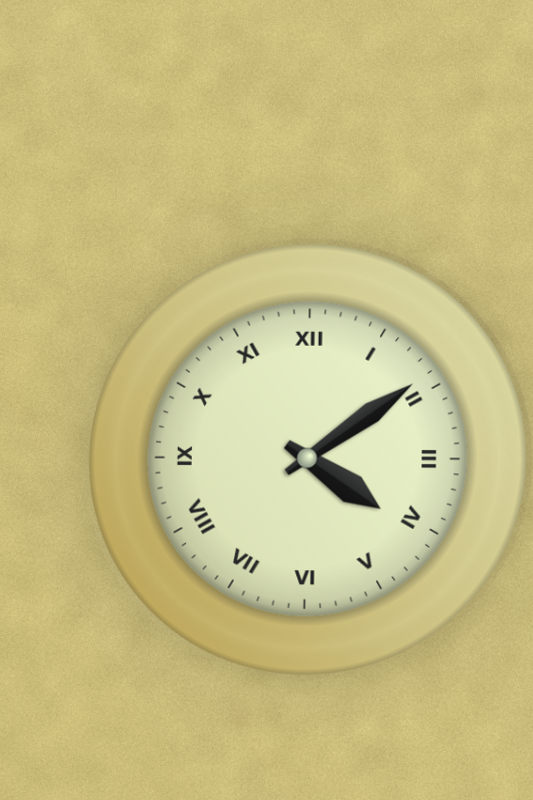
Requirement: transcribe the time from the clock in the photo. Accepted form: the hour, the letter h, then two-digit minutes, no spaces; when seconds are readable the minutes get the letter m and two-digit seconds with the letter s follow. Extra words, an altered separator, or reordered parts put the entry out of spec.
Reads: 4h09
